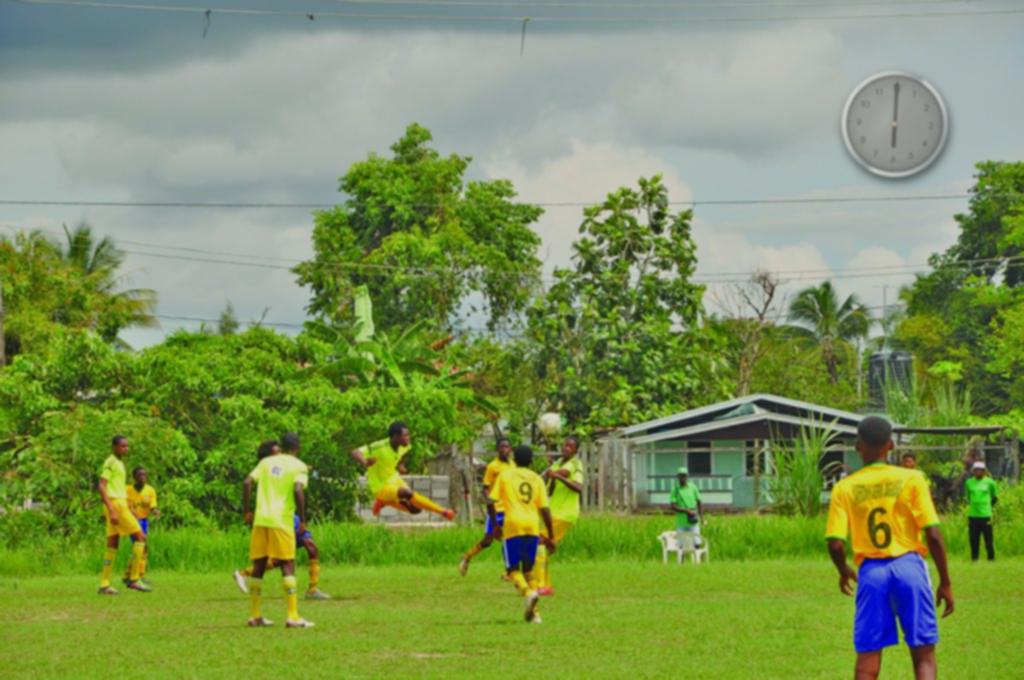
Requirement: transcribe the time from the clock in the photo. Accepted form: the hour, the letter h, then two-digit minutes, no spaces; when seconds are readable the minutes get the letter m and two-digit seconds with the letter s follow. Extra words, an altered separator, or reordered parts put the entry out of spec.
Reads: 6h00
